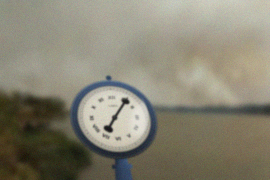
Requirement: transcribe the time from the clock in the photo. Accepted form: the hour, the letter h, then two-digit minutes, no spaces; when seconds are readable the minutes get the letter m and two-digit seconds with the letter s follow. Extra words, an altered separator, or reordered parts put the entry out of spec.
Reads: 7h06
